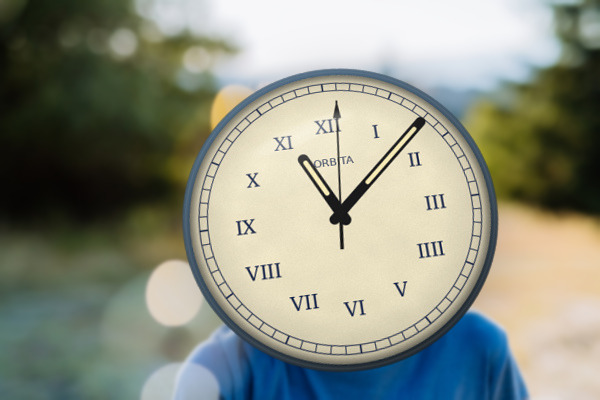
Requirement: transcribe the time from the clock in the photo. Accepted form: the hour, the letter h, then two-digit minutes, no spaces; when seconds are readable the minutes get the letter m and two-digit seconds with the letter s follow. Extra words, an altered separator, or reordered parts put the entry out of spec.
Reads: 11h08m01s
